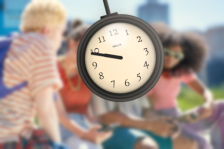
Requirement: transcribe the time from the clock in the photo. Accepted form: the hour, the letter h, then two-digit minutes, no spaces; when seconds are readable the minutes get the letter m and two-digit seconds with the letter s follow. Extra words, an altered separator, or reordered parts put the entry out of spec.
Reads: 9h49
